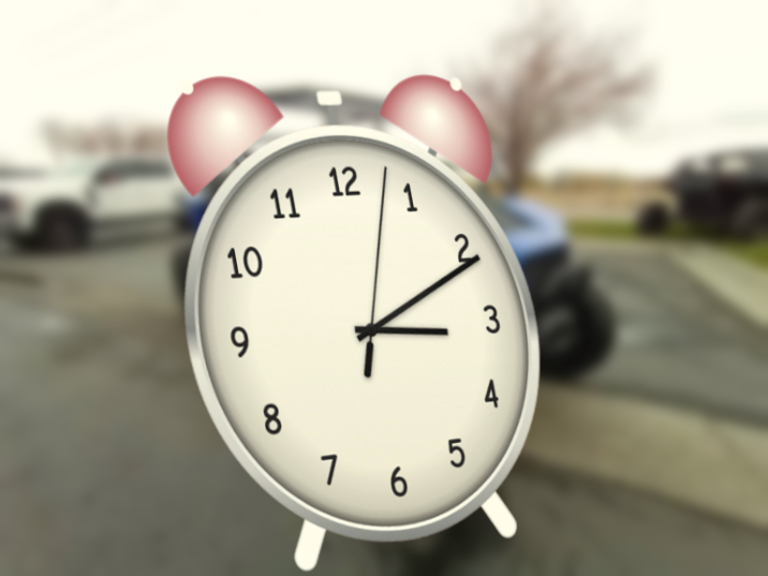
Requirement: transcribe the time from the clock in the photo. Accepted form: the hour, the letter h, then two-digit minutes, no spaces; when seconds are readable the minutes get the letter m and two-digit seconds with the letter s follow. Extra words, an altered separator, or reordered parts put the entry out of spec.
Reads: 3h11m03s
